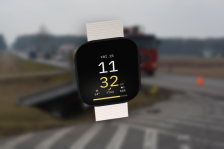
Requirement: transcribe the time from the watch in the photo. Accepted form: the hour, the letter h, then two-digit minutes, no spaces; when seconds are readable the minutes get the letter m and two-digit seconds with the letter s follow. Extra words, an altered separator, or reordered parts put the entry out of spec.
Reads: 11h32
